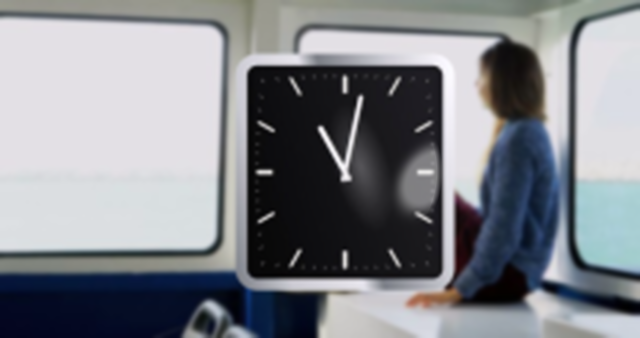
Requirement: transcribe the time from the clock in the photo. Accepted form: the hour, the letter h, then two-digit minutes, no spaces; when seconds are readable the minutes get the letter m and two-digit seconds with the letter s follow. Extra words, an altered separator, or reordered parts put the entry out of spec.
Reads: 11h02
